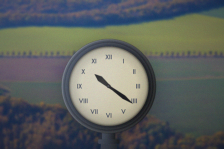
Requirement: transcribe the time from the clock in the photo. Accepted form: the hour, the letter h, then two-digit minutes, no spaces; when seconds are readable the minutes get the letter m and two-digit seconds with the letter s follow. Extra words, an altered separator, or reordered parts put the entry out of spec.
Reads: 10h21
